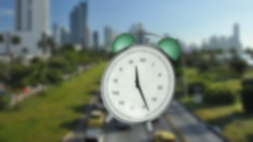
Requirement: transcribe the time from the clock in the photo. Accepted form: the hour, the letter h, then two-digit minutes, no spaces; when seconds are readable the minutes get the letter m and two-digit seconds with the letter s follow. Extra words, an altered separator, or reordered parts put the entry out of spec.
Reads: 11h24
